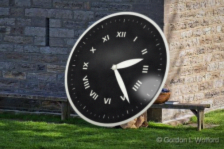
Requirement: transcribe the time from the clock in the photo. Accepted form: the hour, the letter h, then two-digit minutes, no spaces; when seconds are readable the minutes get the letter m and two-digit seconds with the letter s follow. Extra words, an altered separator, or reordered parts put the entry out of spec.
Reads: 2h24
